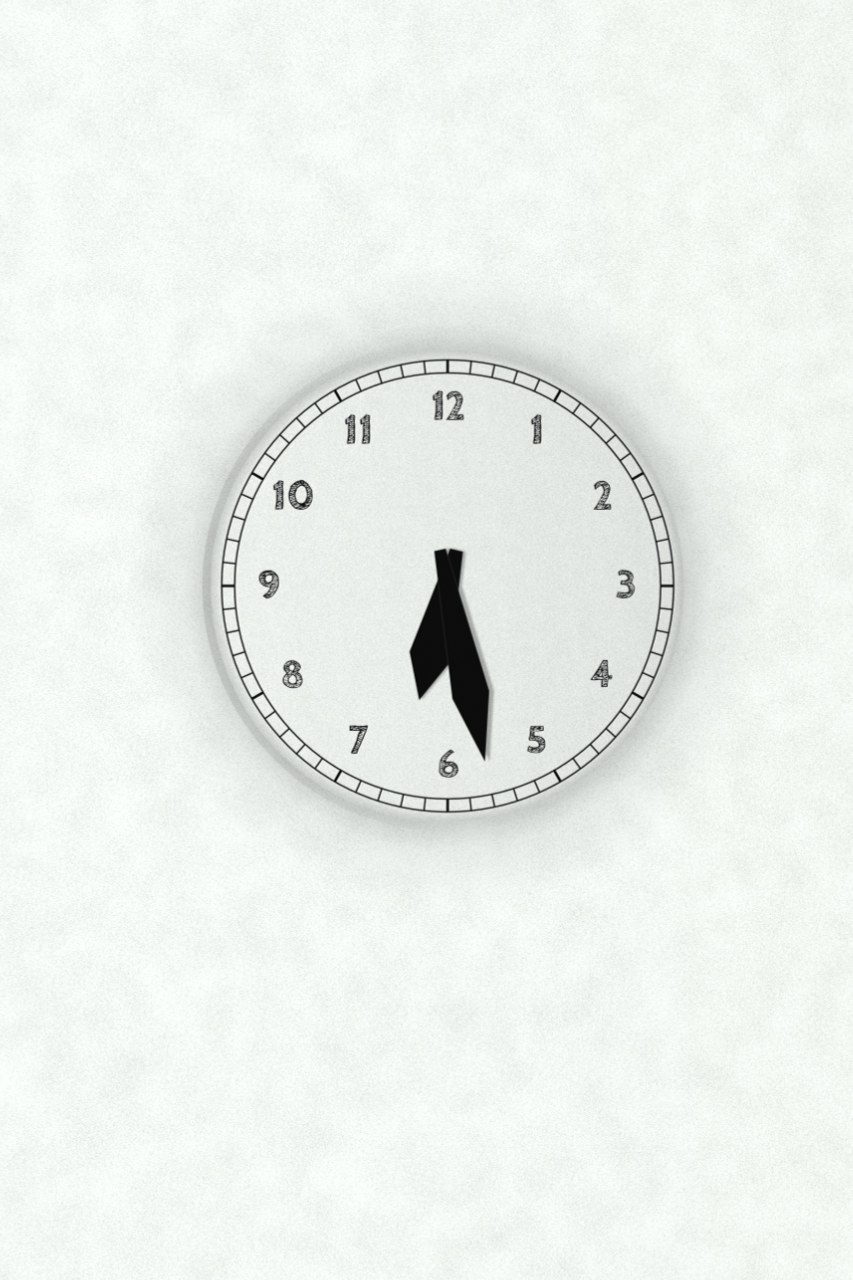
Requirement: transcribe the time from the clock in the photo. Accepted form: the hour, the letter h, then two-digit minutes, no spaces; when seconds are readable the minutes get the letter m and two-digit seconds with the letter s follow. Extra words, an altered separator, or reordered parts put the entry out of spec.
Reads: 6h28
